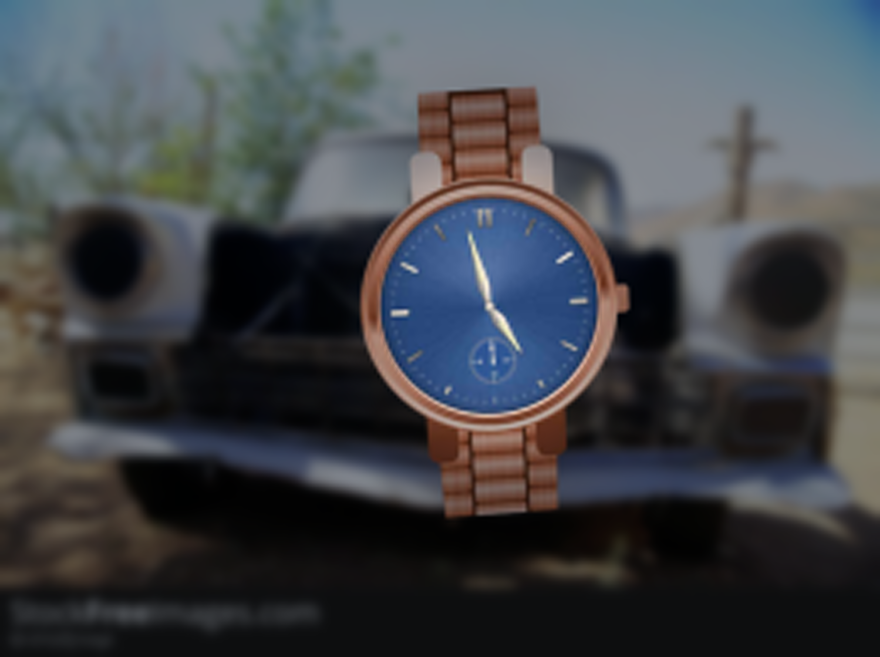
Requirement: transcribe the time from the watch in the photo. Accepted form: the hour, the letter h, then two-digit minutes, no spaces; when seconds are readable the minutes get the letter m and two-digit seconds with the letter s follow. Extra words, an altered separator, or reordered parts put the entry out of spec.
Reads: 4h58
